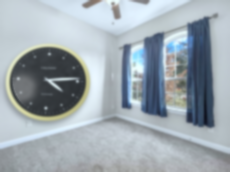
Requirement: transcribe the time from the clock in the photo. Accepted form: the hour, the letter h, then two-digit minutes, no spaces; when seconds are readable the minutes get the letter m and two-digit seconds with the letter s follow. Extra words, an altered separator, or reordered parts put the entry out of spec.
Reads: 4h14
